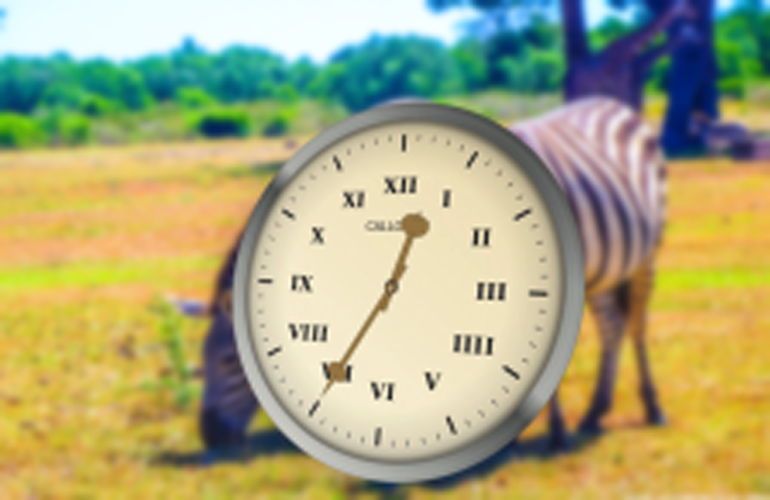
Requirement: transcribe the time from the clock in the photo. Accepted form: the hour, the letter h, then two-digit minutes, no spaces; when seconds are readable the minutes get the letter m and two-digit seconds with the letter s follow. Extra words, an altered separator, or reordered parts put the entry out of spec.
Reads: 12h35
